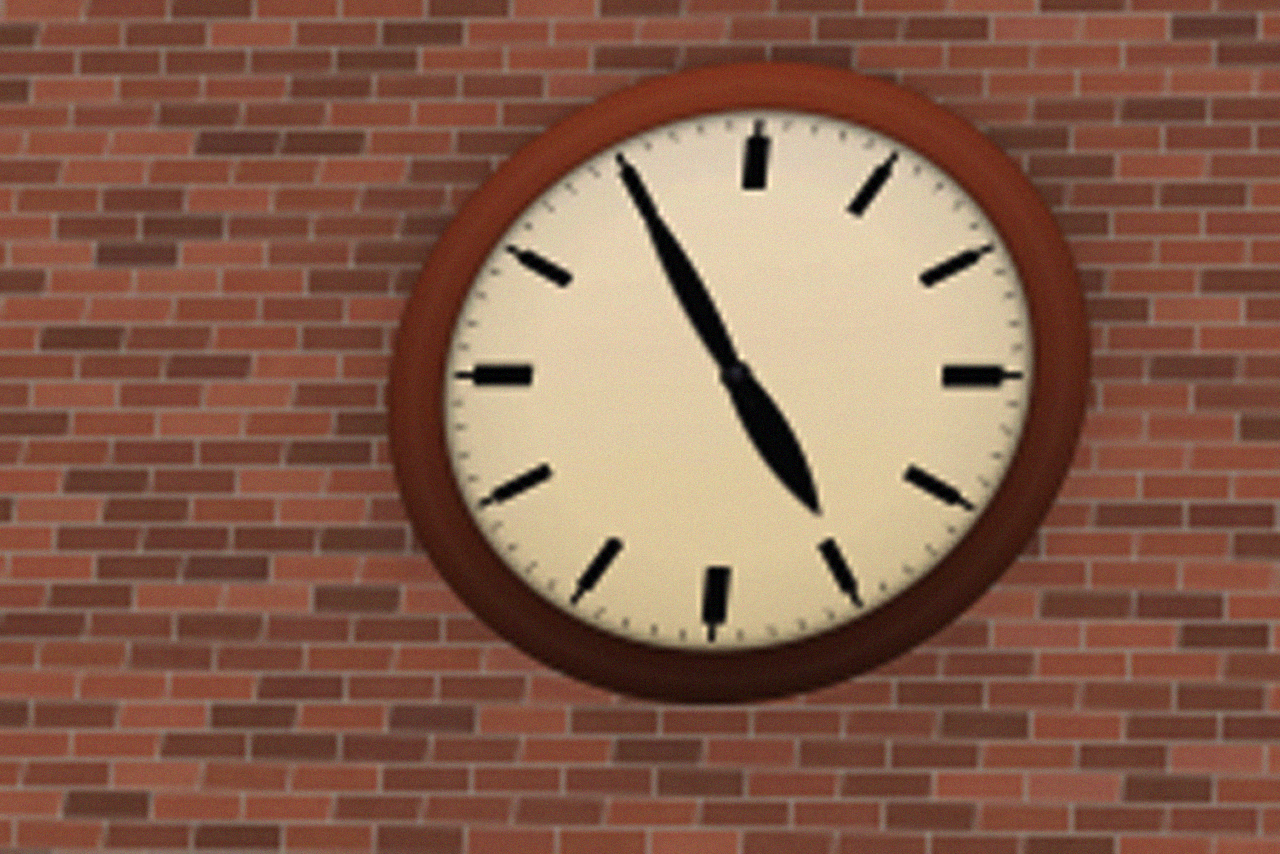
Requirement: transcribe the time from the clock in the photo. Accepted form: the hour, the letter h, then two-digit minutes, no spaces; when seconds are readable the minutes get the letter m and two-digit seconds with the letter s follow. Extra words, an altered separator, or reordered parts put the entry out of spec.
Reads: 4h55
